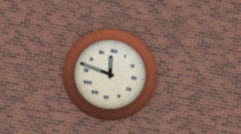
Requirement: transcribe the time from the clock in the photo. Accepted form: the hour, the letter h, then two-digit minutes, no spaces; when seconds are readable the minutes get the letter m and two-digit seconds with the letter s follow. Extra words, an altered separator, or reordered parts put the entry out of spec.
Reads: 11h47
